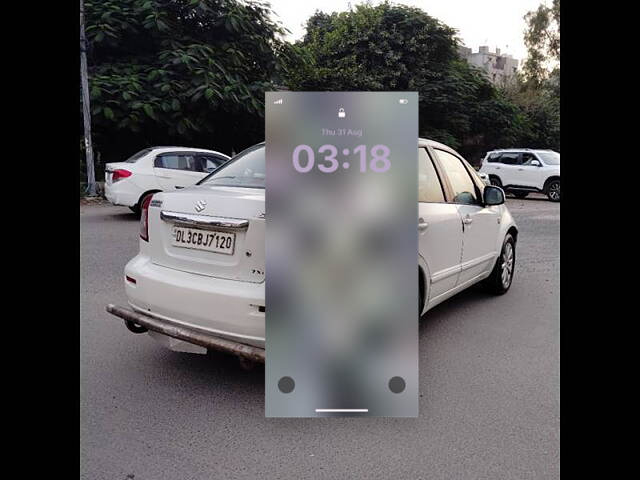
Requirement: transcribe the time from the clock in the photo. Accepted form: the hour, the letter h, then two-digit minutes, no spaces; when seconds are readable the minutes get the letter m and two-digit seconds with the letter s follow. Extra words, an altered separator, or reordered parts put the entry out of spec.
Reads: 3h18
